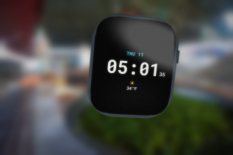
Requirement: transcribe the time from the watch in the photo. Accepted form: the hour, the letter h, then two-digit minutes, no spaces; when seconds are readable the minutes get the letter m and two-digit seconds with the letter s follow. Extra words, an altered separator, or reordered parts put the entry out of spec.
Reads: 5h01
